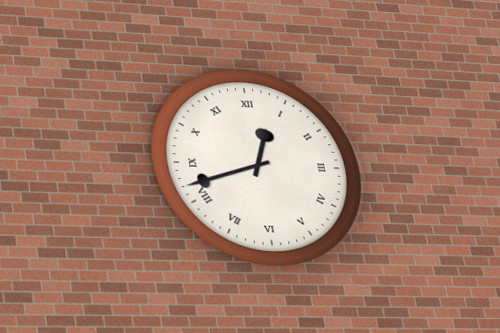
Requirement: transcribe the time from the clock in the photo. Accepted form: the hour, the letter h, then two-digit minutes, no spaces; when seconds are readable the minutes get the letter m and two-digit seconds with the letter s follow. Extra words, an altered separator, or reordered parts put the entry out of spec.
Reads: 12h42
